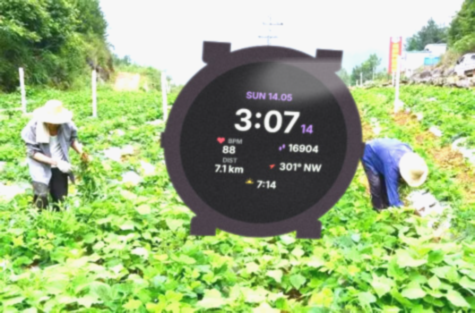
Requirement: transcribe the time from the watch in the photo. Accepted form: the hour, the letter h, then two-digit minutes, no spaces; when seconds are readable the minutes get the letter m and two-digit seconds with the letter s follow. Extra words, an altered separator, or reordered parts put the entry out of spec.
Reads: 3h07m14s
